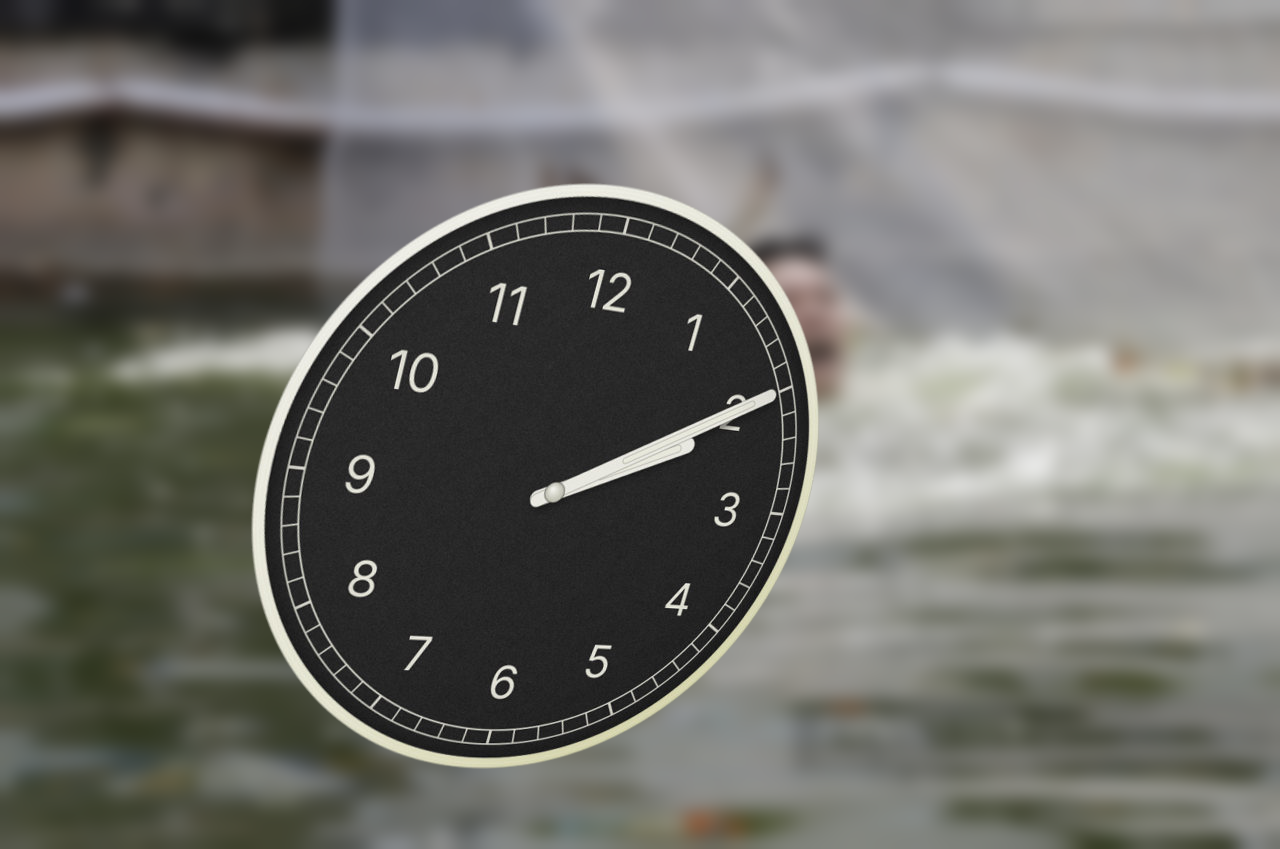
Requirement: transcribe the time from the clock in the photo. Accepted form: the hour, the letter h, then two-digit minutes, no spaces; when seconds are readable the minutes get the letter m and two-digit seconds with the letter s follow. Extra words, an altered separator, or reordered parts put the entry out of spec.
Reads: 2h10
